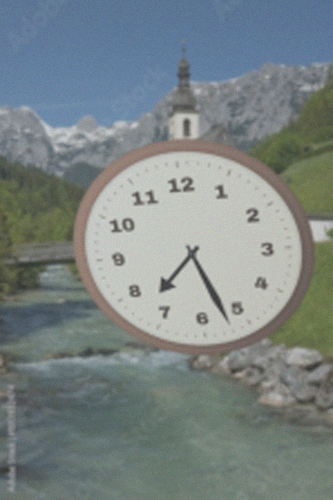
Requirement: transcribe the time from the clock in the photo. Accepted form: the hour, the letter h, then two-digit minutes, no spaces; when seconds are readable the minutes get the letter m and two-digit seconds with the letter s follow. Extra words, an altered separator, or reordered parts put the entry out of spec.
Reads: 7h27
